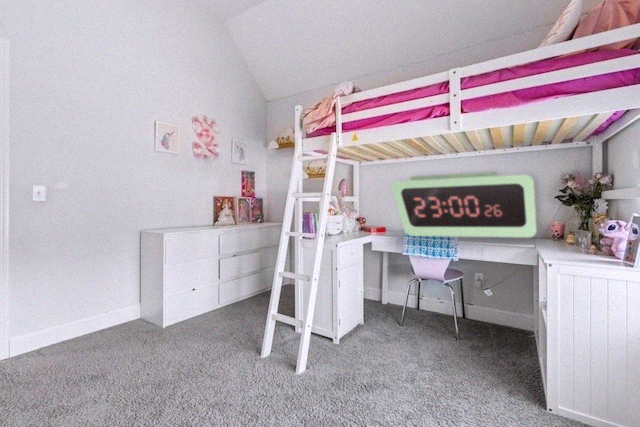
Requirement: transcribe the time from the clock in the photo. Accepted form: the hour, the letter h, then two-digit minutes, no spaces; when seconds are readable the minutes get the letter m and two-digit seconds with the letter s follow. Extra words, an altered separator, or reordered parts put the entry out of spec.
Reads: 23h00m26s
